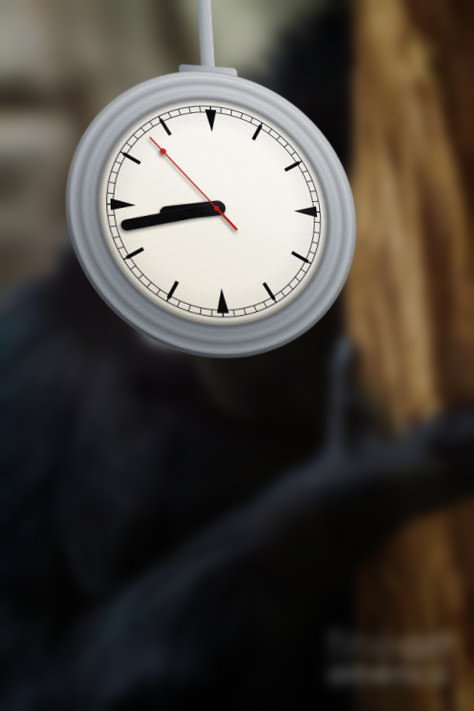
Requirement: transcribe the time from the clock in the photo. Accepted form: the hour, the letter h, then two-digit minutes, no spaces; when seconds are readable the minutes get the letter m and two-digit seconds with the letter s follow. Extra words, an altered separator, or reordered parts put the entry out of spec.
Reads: 8h42m53s
